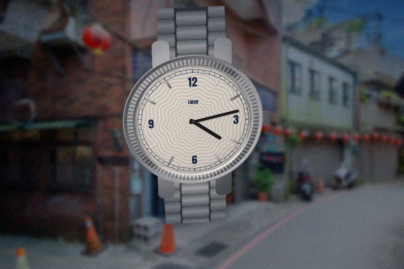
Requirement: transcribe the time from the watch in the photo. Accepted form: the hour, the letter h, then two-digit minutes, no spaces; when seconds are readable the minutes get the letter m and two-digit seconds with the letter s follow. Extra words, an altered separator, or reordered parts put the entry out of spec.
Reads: 4h13
